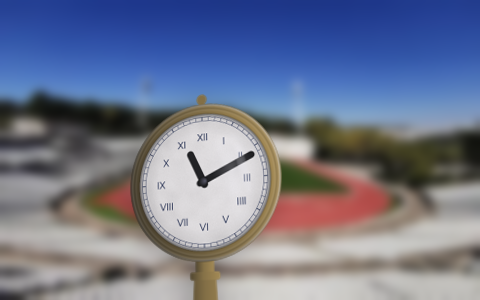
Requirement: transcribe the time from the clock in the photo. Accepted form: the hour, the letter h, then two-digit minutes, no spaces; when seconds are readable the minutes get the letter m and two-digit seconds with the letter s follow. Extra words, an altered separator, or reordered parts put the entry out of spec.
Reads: 11h11
